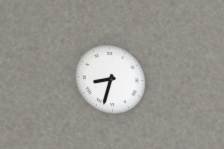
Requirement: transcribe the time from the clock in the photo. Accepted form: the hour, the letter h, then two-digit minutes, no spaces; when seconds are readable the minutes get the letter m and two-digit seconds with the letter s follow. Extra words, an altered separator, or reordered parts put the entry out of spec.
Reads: 8h33
